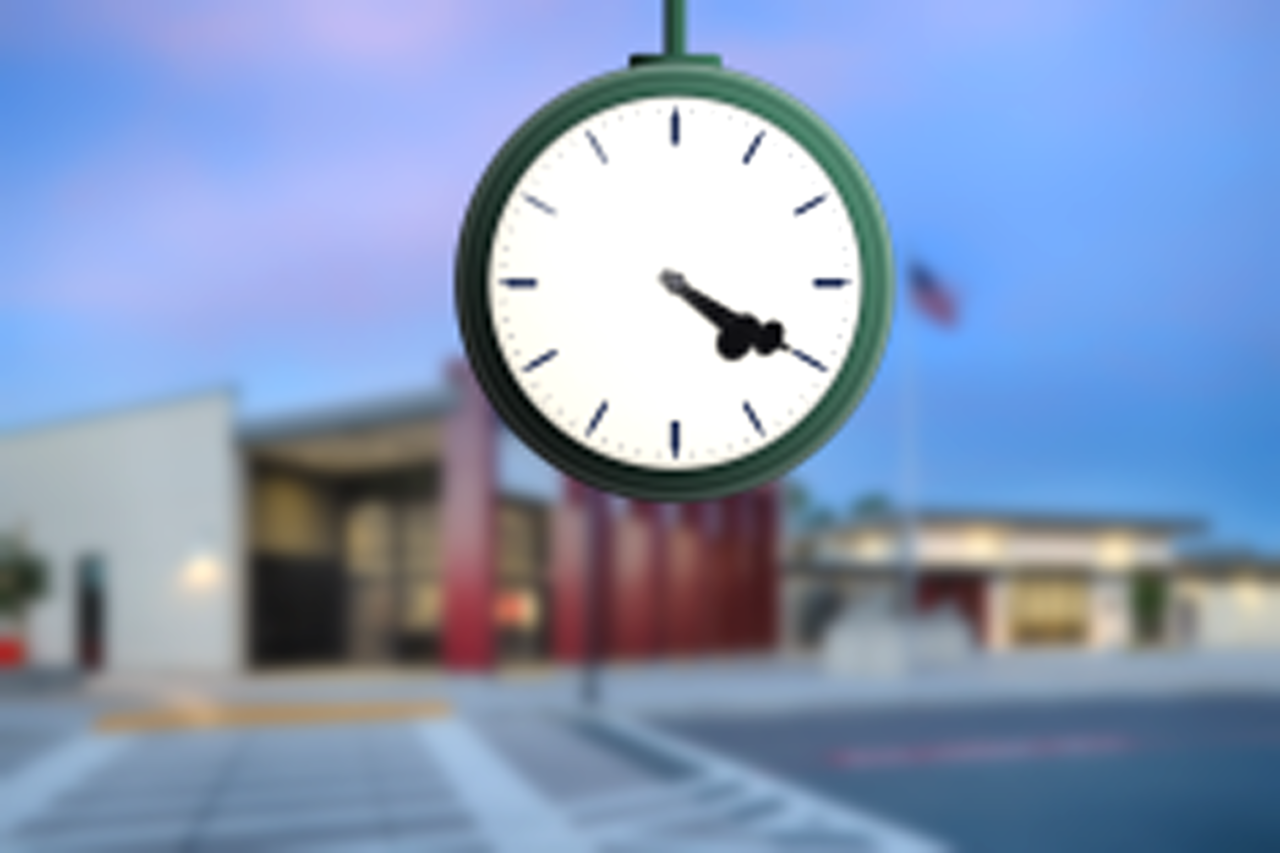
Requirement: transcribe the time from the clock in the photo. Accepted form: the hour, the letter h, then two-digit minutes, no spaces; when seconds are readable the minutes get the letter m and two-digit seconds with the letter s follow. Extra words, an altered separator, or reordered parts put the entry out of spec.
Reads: 4h20
